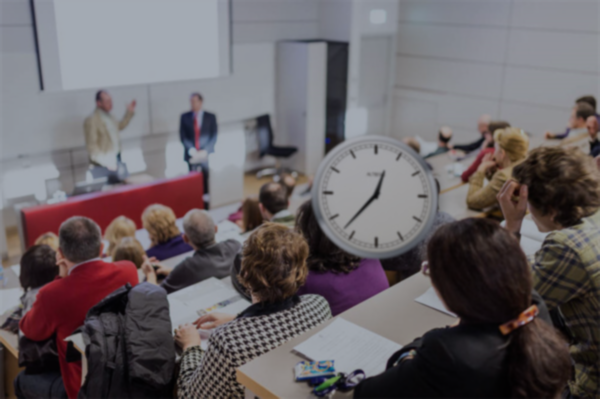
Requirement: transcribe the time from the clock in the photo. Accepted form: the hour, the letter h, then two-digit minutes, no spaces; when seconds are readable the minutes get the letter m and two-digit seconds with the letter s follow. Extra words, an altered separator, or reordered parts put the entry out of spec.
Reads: 12h37
